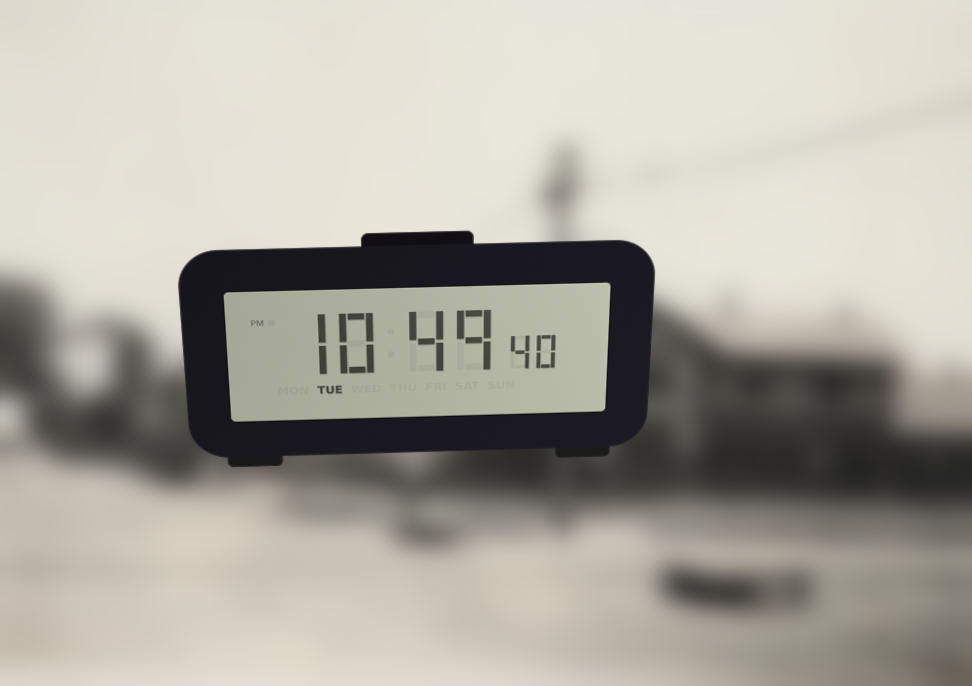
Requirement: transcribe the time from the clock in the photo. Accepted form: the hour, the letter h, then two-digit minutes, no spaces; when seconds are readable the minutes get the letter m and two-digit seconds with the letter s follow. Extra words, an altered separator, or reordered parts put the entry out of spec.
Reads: 10h49m40s
